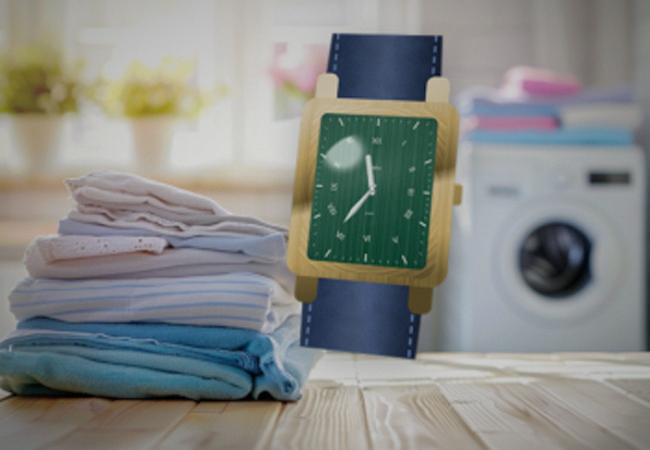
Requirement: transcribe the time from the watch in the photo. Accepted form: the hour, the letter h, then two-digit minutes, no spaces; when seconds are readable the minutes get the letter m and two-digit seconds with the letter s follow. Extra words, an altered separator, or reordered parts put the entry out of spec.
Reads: 11h36
